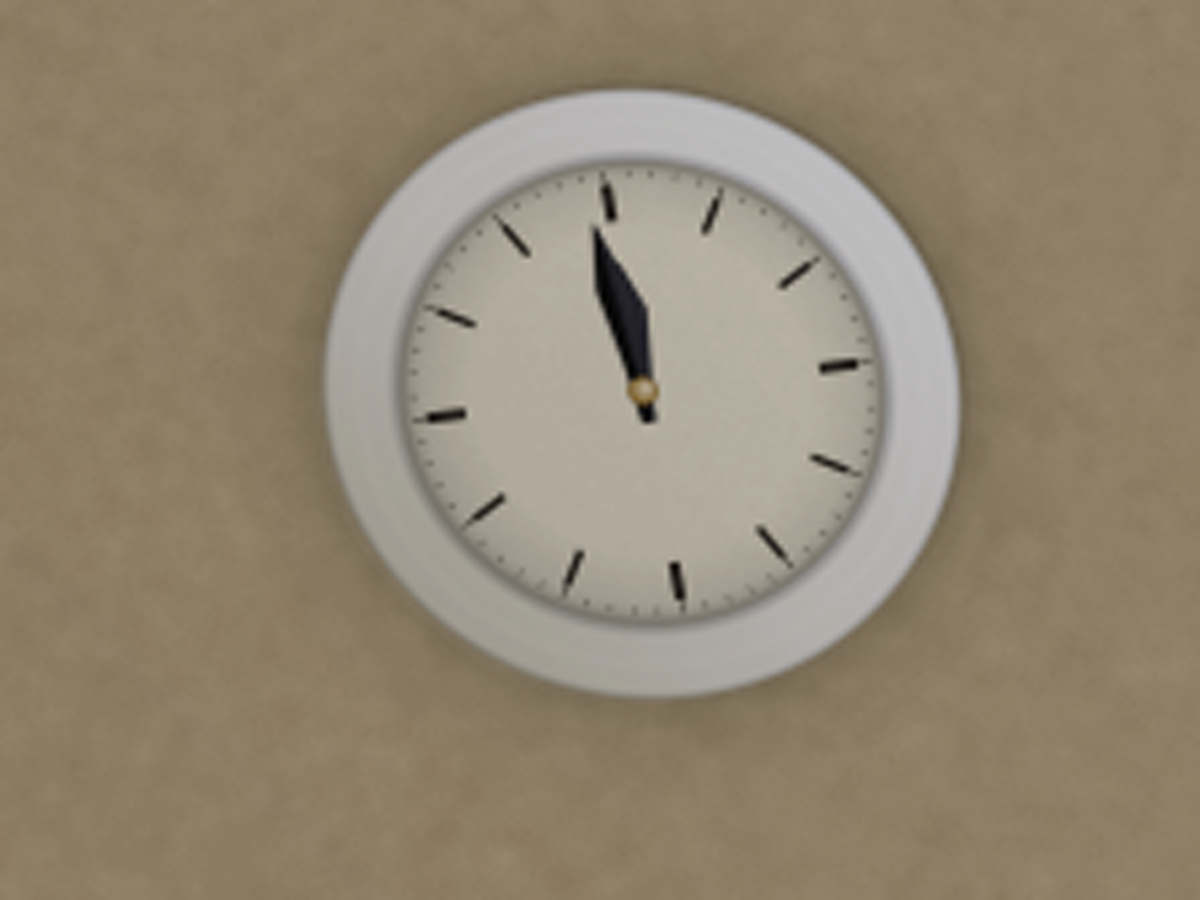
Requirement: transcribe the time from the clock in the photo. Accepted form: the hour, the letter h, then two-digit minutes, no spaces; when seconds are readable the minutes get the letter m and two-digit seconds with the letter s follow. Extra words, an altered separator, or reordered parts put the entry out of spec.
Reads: 11h59
